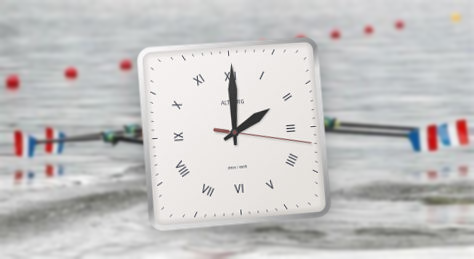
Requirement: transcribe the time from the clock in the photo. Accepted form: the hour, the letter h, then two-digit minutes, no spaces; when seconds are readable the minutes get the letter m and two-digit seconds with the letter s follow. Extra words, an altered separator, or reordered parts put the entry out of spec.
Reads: 2h00m17s
